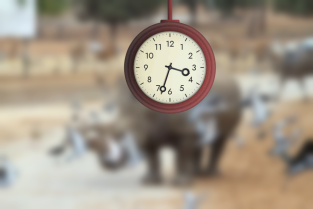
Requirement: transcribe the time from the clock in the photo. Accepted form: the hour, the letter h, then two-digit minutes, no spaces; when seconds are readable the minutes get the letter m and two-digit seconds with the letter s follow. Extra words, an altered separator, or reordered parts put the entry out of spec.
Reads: 3h33
